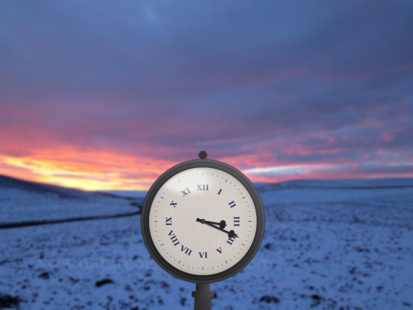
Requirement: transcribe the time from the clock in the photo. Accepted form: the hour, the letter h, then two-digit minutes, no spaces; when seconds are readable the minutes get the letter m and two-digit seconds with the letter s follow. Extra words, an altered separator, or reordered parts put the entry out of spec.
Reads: 3h19
